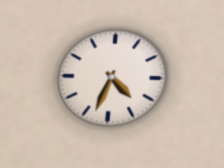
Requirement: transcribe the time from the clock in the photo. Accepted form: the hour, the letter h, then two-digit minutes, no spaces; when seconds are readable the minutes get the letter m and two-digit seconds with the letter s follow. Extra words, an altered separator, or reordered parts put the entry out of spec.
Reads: 4h33
